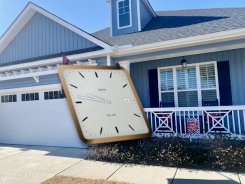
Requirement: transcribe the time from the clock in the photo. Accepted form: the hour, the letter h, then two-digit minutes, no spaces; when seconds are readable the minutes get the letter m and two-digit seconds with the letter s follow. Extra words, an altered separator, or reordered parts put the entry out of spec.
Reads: 9h47
